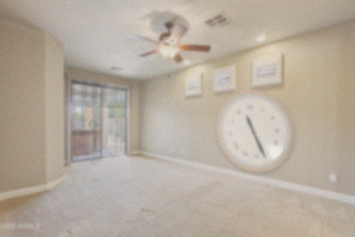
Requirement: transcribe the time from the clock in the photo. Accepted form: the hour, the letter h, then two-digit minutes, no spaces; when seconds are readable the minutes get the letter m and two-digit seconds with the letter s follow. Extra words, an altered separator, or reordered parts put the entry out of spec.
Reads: 11h27
